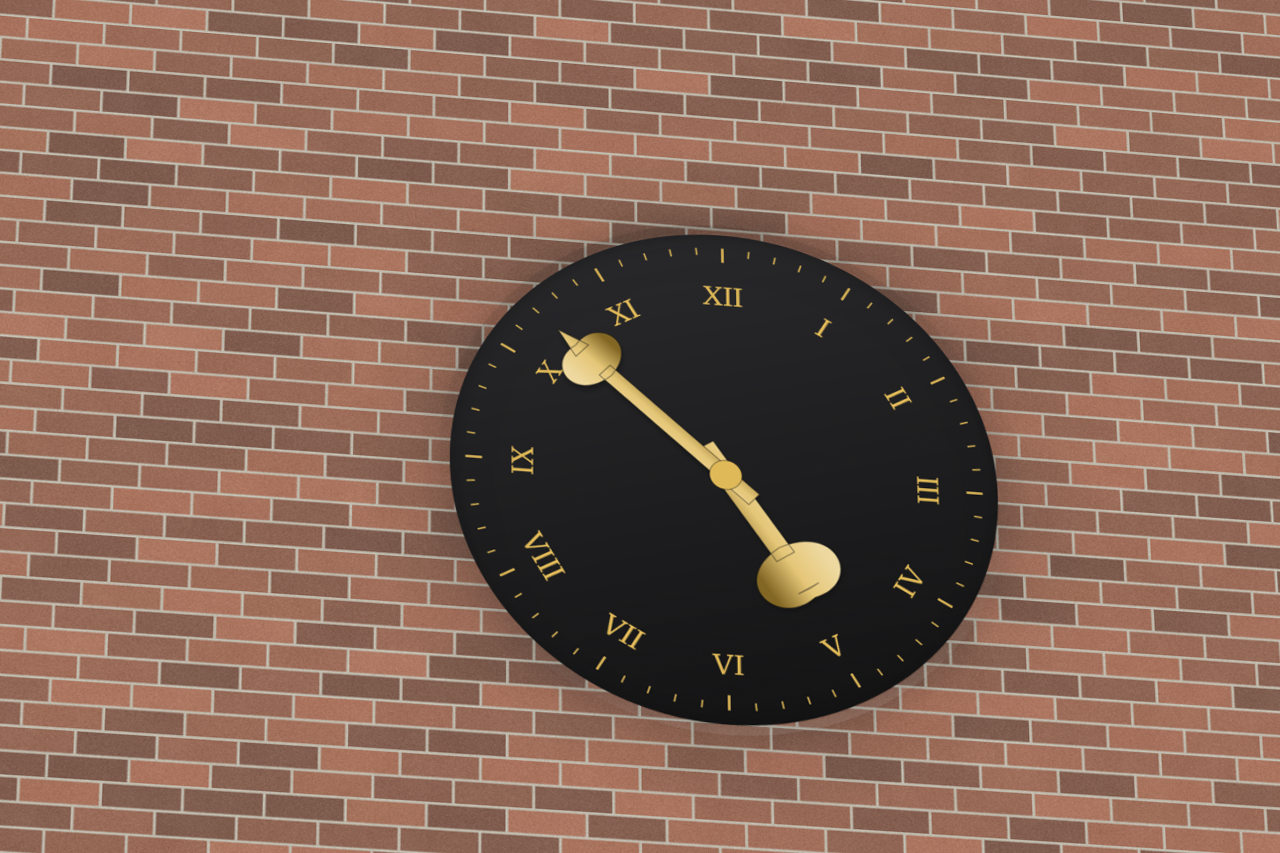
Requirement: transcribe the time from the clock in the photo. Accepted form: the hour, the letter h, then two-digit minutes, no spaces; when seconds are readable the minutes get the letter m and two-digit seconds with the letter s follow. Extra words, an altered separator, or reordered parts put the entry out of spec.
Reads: 4h52
